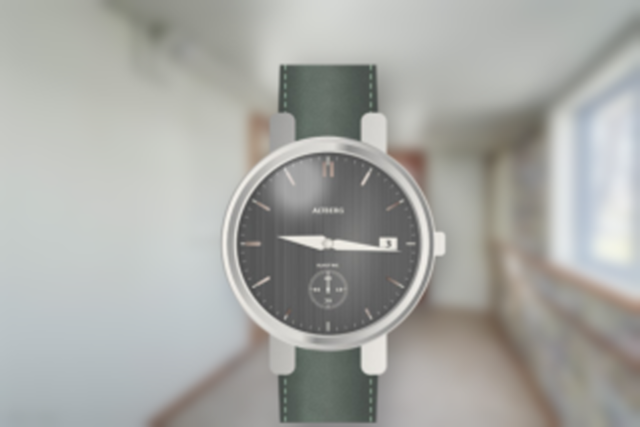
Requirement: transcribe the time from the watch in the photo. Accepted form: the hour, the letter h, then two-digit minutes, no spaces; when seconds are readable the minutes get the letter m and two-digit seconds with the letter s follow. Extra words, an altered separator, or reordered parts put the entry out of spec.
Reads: 9h16
